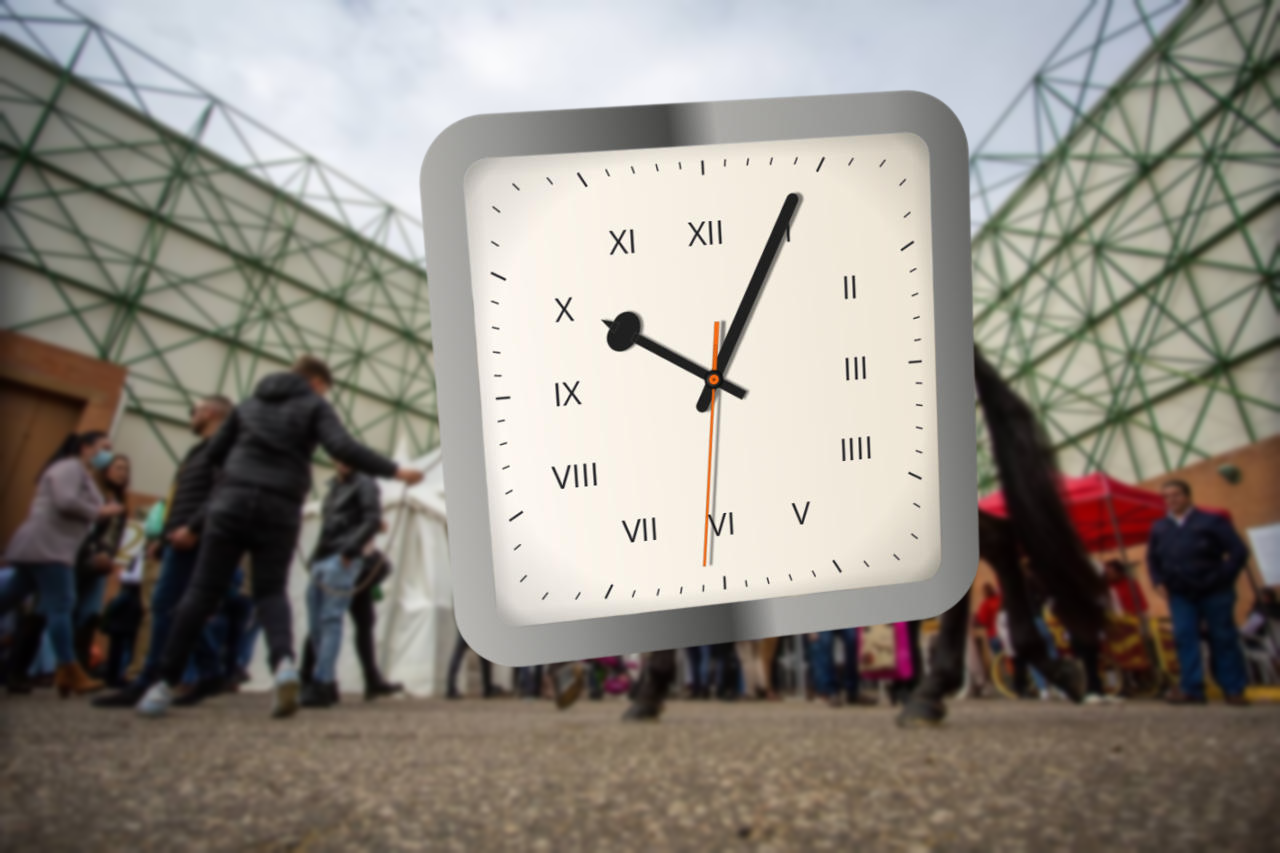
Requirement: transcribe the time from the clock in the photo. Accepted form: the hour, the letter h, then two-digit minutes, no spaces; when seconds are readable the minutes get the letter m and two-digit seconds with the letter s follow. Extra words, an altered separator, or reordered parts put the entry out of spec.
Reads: 10h04m31s
